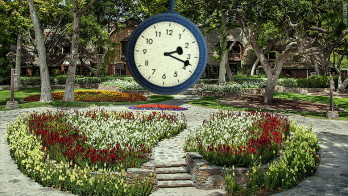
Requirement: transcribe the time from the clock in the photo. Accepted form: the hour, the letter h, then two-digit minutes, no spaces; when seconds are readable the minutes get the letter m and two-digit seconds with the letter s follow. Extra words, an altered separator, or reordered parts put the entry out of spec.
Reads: 2h18
